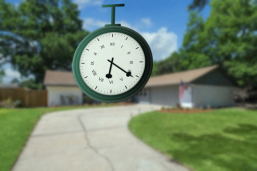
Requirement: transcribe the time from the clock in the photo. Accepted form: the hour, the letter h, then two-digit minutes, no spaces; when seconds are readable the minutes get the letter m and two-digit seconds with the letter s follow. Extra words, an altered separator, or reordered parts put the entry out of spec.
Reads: 6h21
